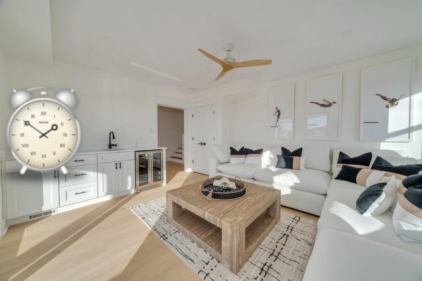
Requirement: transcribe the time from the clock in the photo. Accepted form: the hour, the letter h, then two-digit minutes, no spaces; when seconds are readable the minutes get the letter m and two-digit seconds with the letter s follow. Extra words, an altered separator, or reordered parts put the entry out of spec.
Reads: 1h51
